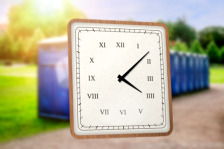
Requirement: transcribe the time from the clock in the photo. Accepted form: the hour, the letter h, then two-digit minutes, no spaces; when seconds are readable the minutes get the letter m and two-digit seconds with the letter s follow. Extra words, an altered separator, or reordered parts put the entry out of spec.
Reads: 4h08
